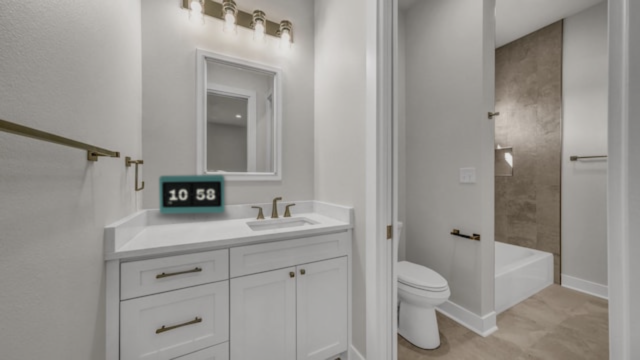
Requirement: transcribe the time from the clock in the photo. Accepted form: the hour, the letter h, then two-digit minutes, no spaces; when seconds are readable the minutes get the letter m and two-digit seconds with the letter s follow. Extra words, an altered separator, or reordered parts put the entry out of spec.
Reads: 10h58
